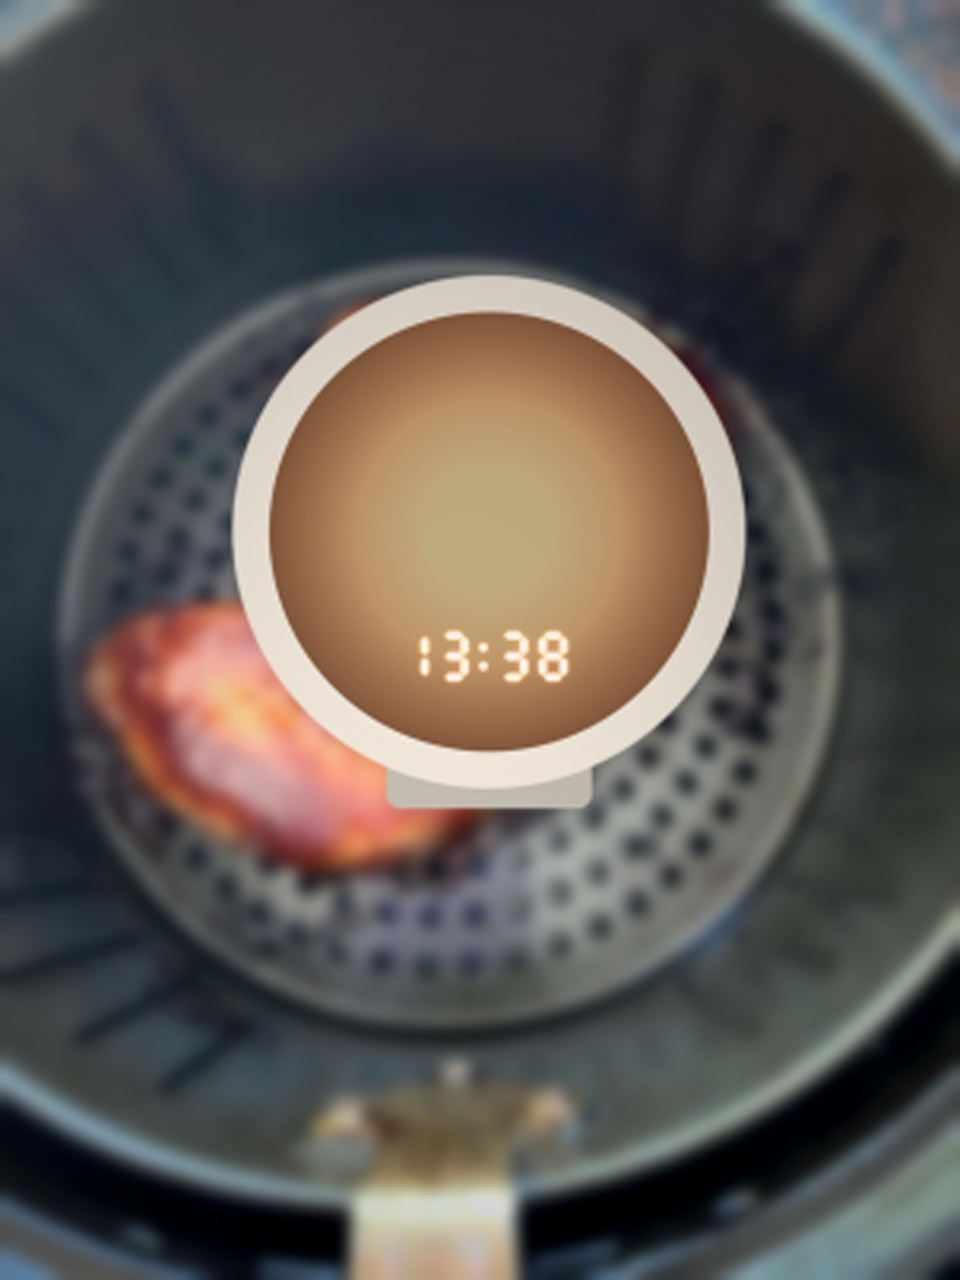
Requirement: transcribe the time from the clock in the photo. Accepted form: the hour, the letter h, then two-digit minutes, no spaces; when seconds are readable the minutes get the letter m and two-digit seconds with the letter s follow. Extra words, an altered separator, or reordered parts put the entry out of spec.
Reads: 13h38
